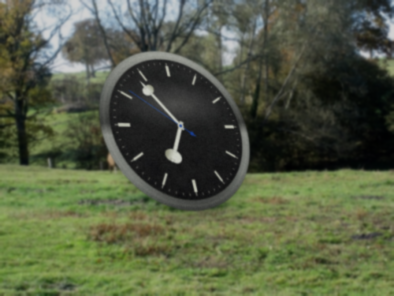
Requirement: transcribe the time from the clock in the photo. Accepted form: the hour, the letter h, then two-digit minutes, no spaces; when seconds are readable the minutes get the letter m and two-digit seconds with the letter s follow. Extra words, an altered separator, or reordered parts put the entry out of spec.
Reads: 6h53m51s
